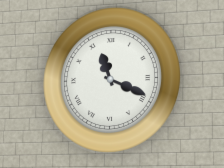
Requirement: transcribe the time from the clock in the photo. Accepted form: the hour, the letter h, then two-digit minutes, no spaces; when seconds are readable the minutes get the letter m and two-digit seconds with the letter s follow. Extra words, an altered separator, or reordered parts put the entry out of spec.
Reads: 11h19
